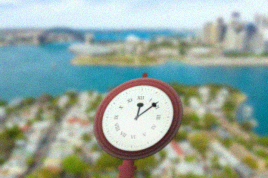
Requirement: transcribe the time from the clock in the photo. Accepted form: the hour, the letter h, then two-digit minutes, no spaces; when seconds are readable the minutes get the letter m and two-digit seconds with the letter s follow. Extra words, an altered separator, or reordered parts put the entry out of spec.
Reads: 12h08
